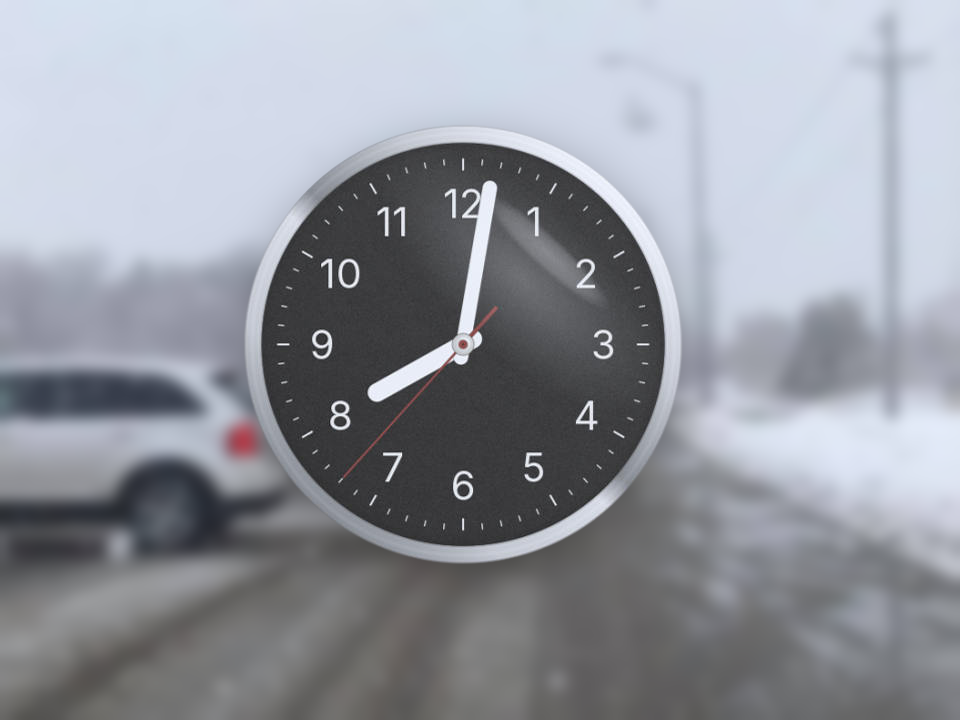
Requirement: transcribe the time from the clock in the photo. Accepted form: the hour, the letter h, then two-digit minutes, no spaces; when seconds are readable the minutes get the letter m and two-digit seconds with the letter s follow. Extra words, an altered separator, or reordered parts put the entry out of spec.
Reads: 8h01m37s
